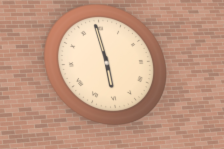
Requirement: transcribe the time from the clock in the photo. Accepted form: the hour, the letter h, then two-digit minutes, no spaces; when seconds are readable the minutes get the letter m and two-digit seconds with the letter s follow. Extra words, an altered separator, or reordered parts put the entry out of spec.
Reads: 5h59
